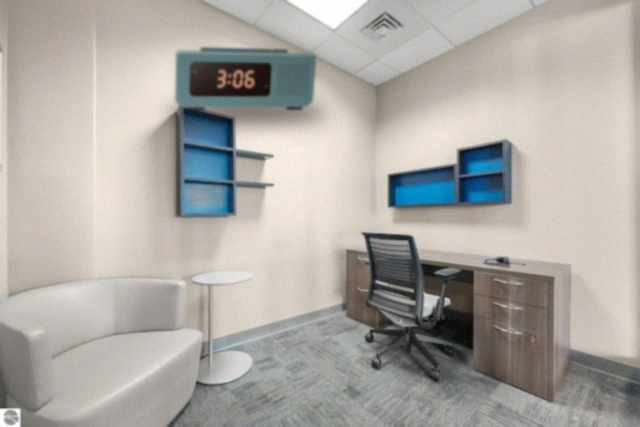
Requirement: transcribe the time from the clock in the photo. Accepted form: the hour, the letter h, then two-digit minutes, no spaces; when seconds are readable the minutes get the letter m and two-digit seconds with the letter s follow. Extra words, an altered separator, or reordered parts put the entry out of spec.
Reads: 3h06
